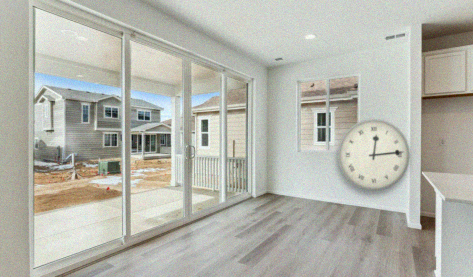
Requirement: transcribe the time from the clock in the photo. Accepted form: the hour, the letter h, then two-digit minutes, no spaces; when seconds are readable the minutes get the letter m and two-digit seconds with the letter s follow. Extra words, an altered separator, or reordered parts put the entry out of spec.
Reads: 12h14
